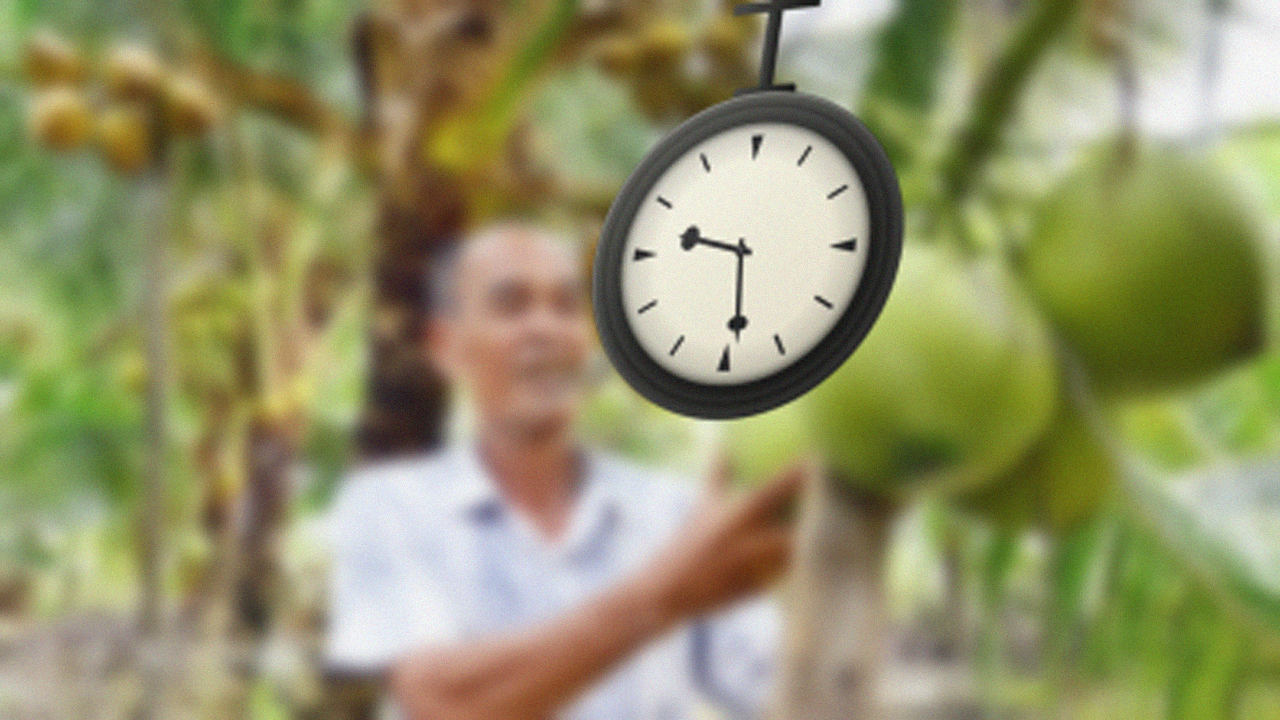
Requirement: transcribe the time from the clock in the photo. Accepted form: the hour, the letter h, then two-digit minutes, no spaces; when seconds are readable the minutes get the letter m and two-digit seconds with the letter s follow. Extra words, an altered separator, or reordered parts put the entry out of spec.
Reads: 9h29
